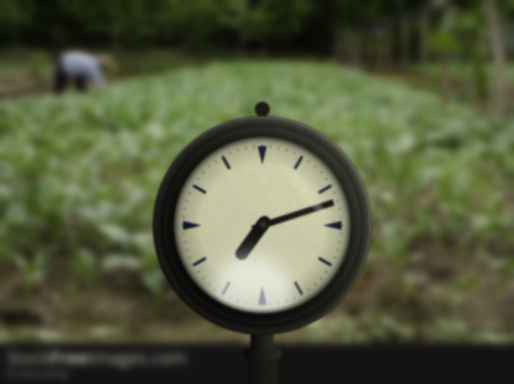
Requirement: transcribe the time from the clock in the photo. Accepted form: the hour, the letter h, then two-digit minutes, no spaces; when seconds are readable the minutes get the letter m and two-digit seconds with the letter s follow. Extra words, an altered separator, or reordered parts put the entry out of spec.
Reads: 7h12
